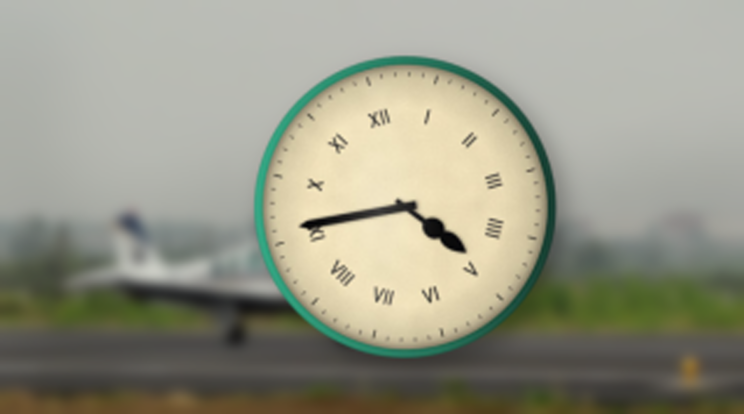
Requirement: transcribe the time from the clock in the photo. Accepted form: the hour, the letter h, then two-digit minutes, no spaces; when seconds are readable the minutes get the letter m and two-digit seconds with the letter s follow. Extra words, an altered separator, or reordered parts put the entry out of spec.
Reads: 4h46
